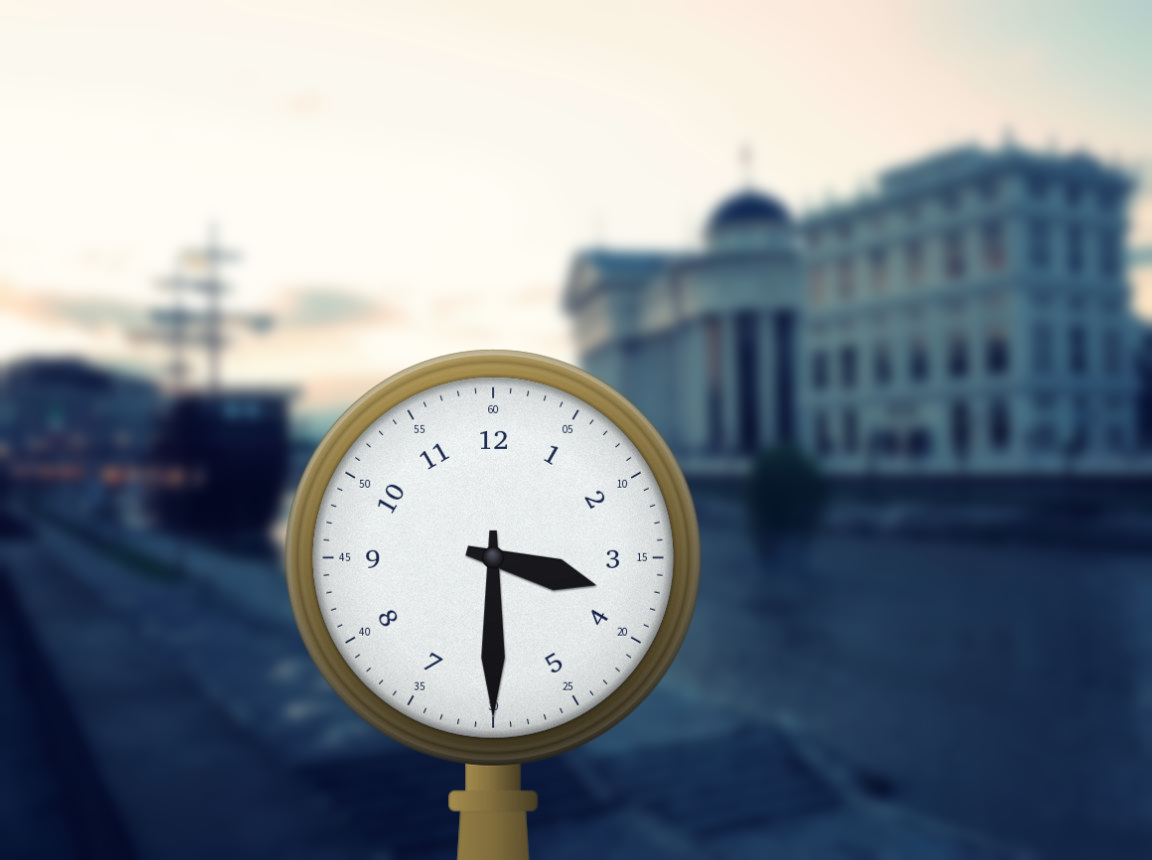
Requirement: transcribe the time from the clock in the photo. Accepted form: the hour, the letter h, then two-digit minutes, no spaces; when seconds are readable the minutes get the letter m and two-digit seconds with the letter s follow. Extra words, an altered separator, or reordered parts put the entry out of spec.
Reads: 3h30
